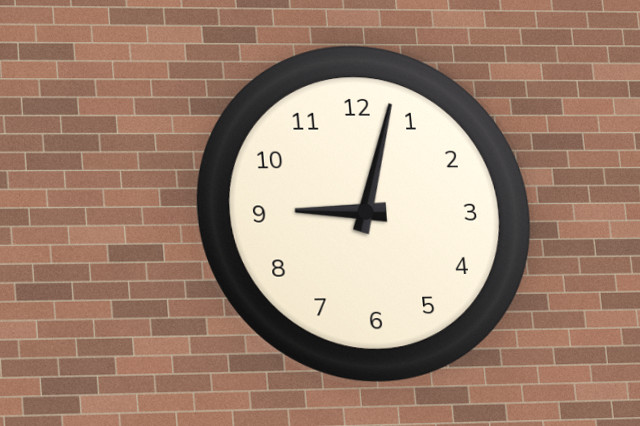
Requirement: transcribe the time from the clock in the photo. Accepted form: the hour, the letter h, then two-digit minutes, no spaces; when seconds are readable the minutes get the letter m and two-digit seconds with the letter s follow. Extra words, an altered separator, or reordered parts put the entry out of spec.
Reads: 9h03
